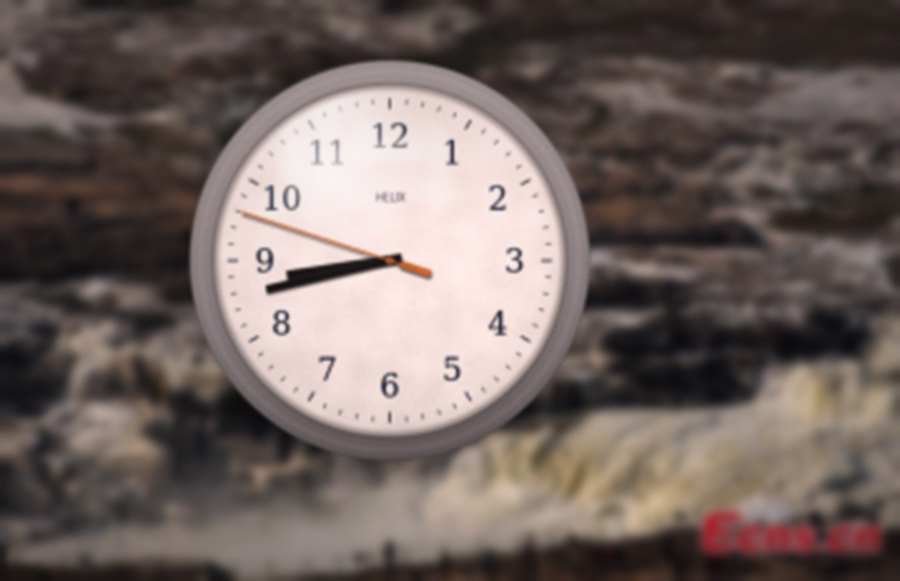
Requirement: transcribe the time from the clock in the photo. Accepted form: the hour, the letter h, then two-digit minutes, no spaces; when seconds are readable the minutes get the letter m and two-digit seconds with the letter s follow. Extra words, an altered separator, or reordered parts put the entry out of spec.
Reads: 8h42m48s
